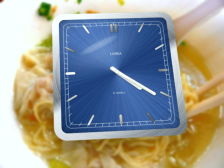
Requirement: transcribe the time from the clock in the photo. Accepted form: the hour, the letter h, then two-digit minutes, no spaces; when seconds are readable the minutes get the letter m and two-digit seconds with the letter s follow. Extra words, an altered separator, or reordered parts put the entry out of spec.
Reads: 4h21
